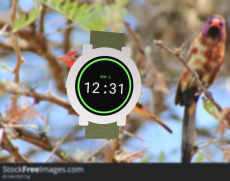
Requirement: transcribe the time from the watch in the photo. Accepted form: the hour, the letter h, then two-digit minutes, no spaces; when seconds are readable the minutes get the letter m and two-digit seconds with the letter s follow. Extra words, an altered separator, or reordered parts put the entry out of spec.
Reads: 12h31
